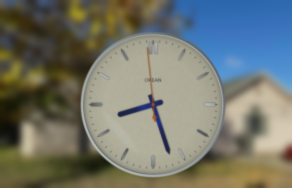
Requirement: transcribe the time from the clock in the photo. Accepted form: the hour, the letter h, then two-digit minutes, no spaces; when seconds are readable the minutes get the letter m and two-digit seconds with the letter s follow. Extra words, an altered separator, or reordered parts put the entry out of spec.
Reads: 8h26m59s
